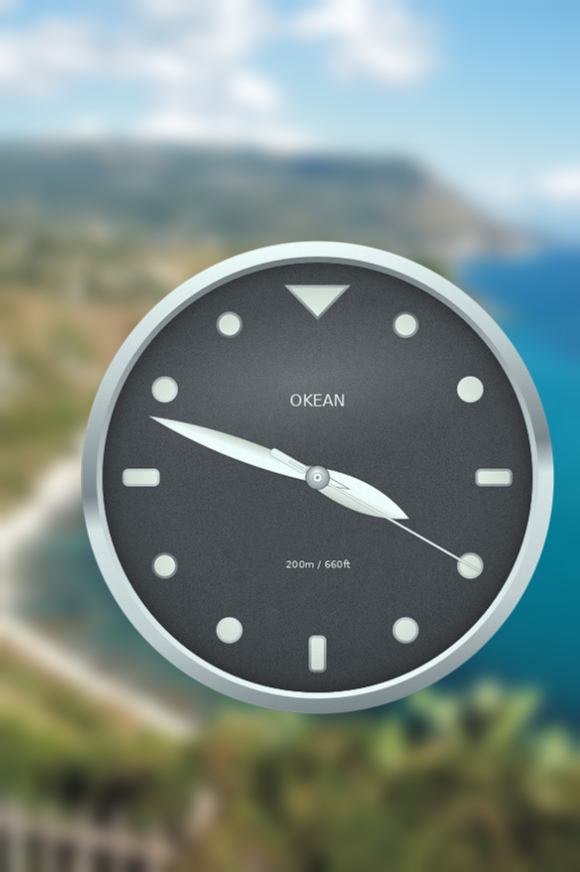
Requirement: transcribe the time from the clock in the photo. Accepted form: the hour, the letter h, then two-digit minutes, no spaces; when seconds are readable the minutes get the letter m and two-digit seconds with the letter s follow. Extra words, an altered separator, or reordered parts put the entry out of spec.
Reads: 3h48m20s
